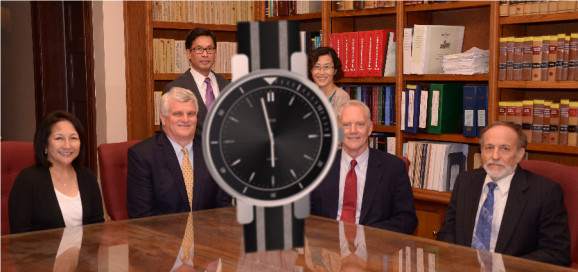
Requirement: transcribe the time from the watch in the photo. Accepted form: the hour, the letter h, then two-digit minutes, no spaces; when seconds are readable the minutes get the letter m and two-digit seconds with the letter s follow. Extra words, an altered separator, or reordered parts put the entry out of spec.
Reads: 5h58
